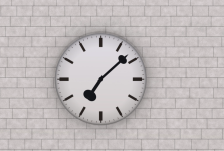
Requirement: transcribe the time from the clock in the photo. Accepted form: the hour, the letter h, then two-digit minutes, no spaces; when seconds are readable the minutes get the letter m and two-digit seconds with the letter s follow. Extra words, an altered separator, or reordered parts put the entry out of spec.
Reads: 7h08
